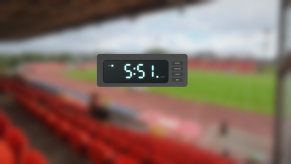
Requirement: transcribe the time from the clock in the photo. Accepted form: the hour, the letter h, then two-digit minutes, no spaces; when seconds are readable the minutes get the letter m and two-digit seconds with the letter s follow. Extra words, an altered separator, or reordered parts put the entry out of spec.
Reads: 5h51
